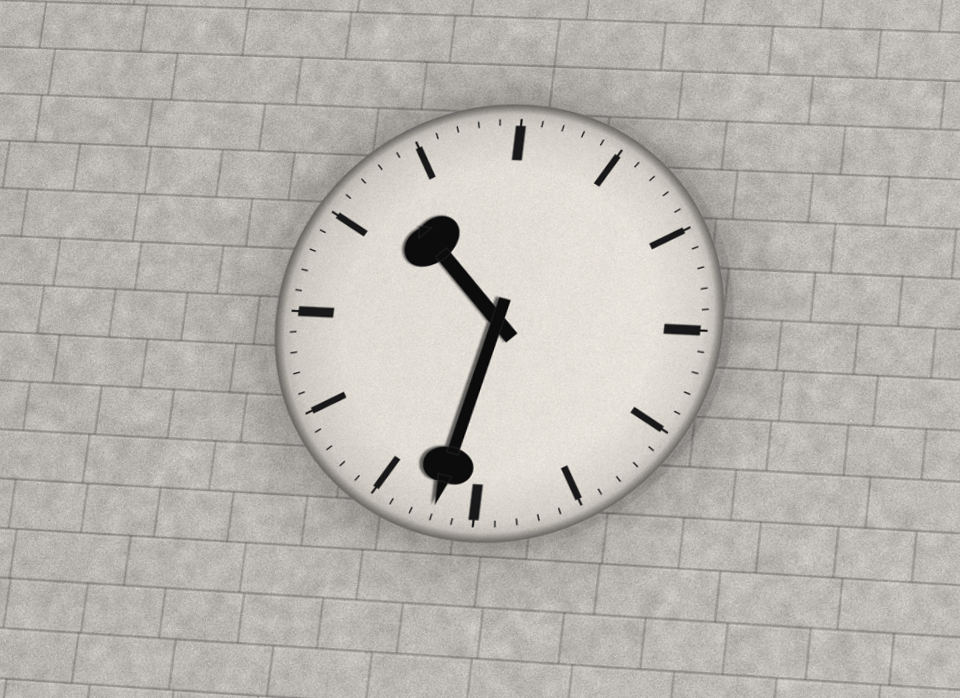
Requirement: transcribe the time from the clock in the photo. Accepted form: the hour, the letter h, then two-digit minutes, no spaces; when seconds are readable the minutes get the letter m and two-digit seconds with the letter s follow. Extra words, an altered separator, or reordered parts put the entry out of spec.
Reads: 10h32
